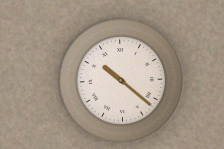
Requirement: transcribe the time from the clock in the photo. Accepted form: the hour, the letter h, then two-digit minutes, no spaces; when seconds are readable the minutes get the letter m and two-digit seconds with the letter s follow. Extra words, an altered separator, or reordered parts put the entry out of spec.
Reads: 10h22
